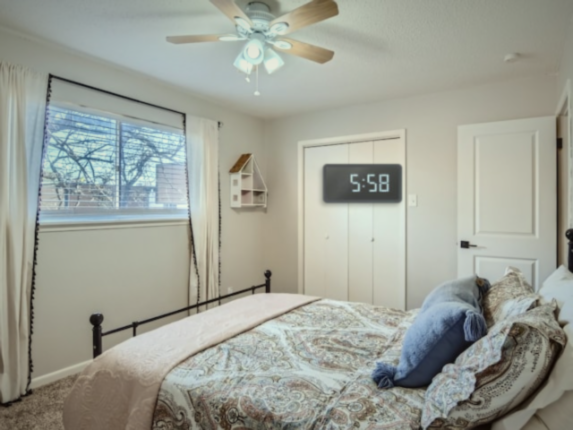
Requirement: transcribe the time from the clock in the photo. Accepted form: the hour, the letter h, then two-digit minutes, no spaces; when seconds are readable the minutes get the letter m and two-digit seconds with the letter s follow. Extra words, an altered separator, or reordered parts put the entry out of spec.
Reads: 5h58
